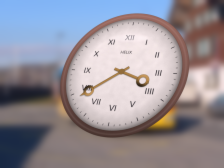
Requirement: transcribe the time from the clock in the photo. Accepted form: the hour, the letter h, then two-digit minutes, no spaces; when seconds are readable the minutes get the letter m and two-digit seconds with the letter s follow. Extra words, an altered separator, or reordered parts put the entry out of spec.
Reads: 3h39
